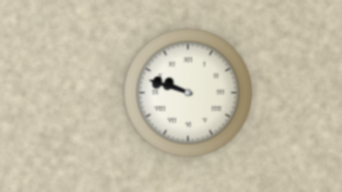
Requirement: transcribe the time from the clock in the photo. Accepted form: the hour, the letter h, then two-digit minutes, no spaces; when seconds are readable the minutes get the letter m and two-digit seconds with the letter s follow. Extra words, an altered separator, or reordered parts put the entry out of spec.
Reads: 9h48
